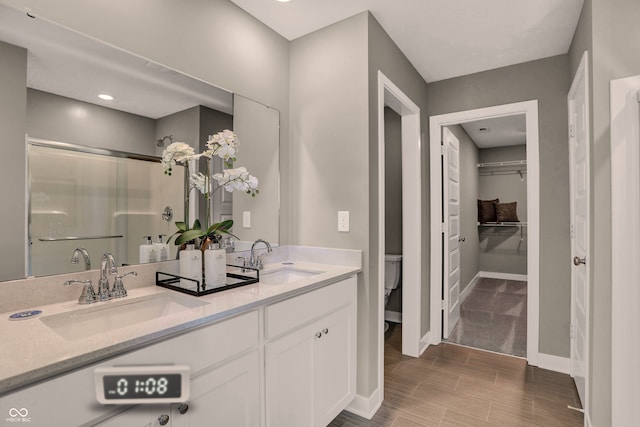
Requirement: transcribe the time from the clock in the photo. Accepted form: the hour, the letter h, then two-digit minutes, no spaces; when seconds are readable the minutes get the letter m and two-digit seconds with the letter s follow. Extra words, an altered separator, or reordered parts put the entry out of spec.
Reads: 1h08
